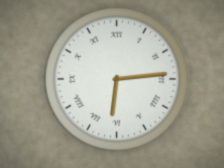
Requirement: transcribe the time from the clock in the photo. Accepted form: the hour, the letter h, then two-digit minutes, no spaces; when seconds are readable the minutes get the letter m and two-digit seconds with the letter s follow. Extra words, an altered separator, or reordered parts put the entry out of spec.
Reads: 6h14
